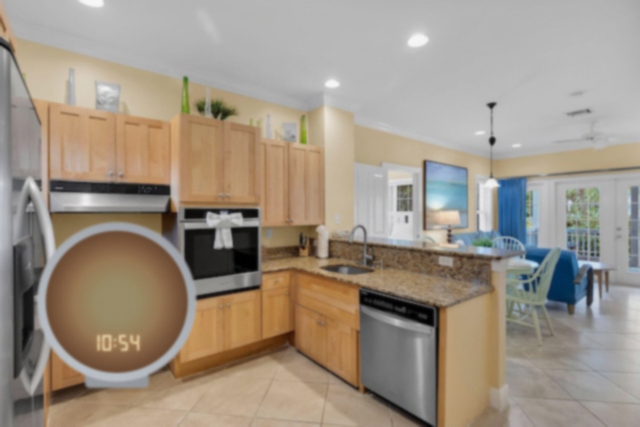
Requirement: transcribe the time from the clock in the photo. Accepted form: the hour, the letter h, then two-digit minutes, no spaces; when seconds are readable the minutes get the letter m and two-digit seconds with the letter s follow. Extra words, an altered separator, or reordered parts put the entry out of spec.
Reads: 10h54
